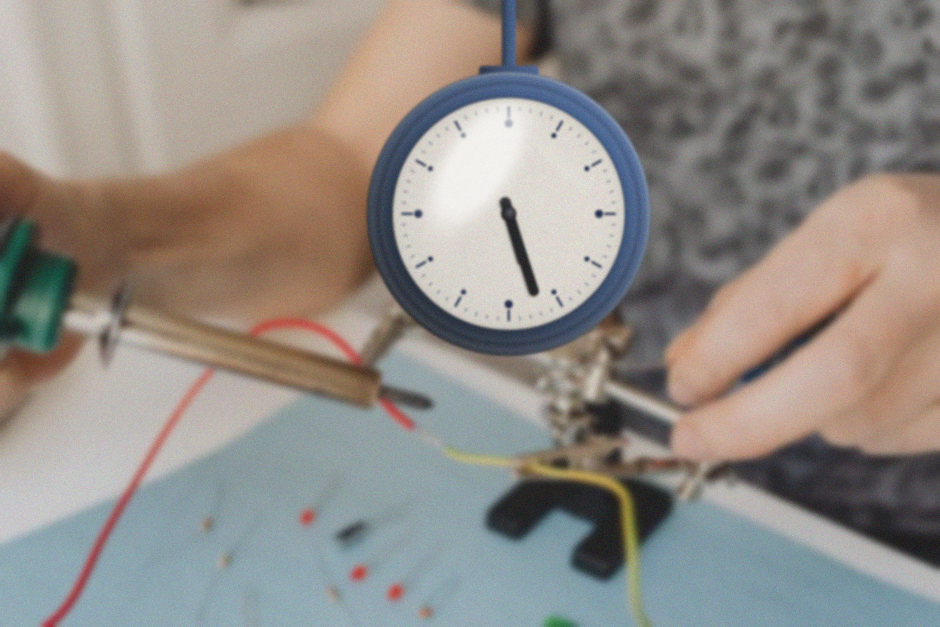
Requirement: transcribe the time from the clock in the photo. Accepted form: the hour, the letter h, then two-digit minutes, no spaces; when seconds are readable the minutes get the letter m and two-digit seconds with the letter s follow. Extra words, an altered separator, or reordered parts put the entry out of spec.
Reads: 5h27
